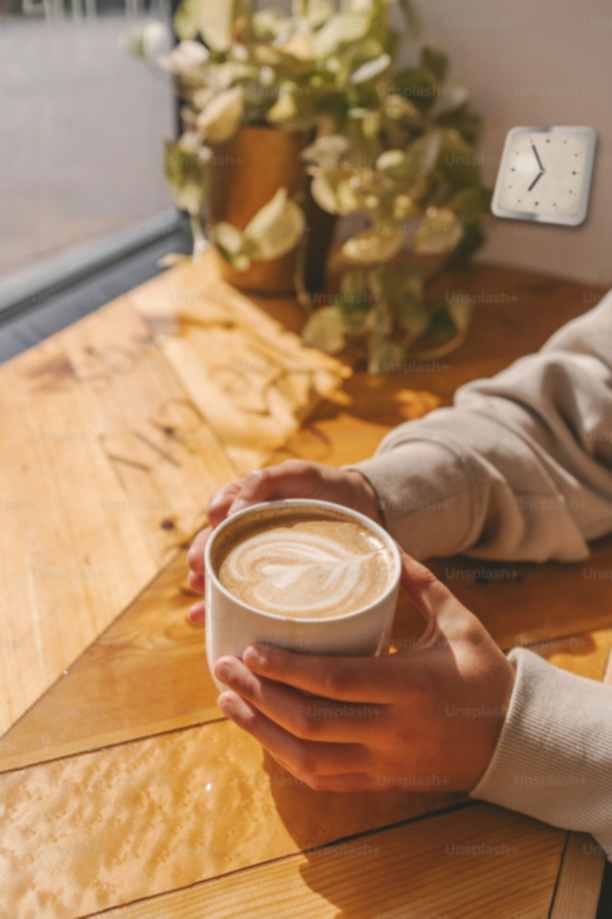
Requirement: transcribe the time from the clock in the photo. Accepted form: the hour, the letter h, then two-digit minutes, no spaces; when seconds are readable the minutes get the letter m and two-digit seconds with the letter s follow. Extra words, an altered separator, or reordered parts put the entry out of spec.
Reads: 6h55
